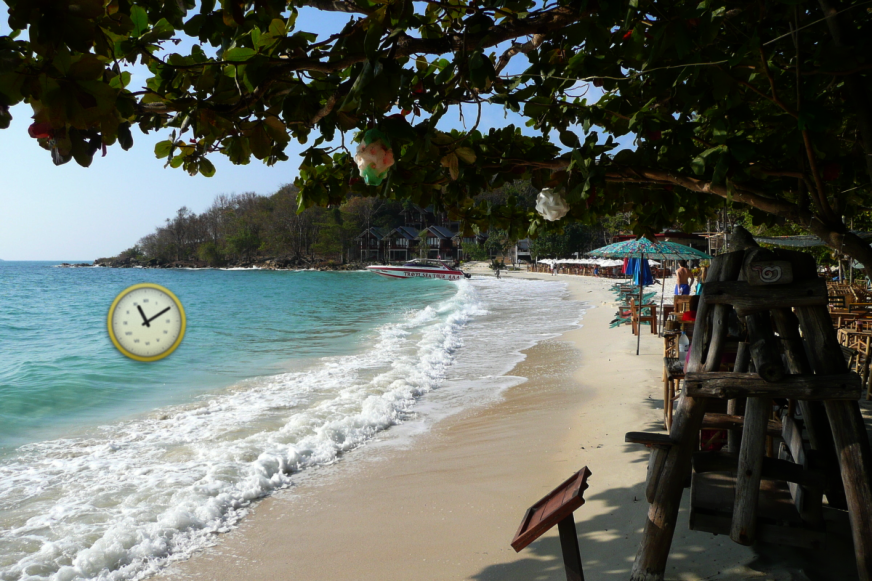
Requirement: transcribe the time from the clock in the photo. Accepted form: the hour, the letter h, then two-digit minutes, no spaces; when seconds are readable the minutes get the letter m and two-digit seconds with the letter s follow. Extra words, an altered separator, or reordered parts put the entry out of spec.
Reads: 11h10
